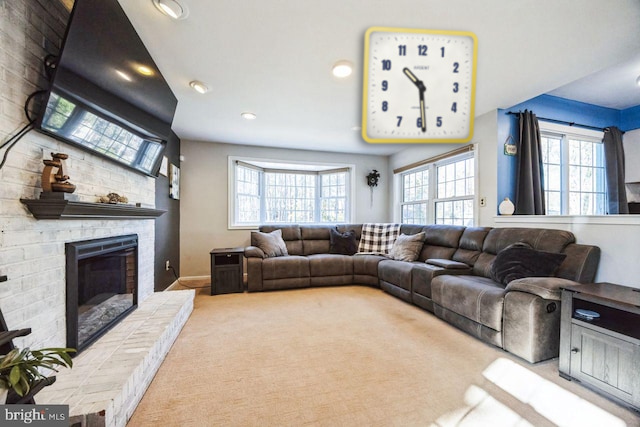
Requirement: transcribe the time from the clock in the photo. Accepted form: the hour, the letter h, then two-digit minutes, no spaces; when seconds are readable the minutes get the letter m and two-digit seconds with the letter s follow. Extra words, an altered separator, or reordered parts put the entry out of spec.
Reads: 10h29
